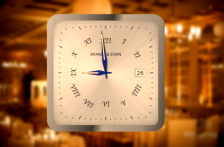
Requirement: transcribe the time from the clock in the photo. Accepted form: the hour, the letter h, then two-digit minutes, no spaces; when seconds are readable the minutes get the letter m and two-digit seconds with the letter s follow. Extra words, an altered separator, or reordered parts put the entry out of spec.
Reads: 8h59
